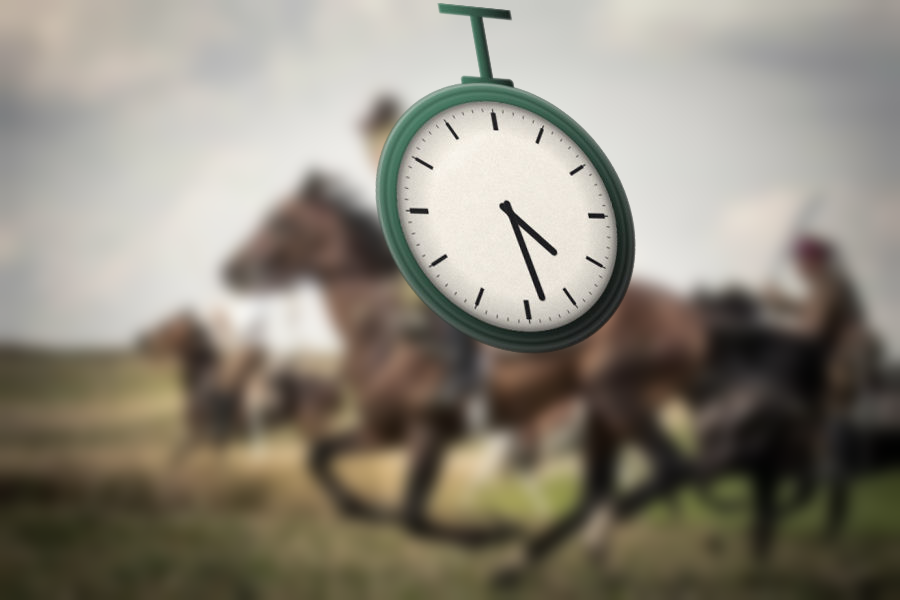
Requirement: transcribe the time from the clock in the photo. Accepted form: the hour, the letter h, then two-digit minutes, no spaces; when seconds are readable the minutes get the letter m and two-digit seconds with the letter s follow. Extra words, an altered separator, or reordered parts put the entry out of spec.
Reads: 4h28
